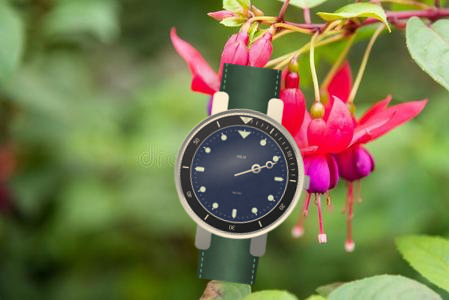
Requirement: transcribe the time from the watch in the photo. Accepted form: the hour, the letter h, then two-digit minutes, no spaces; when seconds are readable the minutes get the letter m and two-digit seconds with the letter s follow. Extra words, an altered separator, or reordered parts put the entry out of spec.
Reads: 2h11
